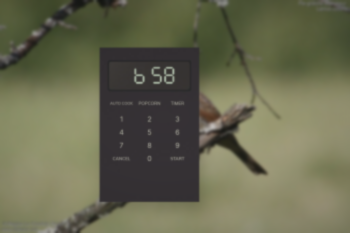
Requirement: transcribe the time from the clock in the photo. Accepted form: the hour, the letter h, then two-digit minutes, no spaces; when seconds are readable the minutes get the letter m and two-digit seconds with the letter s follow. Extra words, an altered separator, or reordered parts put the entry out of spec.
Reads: 6h58
